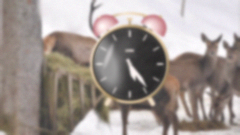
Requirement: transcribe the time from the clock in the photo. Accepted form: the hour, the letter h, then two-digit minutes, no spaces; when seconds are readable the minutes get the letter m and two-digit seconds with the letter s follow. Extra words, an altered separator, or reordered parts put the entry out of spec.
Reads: 5h24
